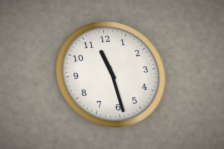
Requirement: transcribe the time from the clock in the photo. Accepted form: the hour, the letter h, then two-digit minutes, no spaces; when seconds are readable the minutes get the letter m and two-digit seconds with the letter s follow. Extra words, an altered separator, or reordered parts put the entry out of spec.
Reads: 11h29
